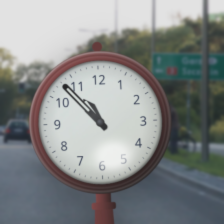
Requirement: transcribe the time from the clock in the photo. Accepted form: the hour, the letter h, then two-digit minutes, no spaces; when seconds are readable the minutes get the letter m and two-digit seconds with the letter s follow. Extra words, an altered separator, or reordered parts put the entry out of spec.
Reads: 10h53
